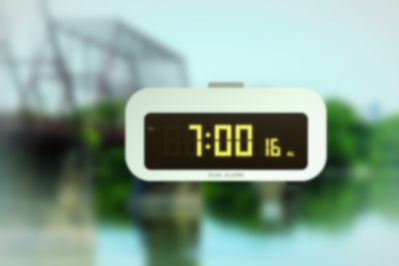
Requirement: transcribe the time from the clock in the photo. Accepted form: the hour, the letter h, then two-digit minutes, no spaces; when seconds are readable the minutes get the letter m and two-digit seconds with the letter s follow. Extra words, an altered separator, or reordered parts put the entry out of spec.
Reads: 7h00m16s
